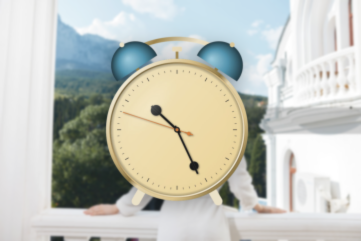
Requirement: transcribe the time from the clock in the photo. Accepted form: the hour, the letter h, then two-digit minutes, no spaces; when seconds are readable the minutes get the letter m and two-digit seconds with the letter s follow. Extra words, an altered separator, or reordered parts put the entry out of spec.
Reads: 10h25m48s
